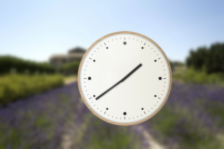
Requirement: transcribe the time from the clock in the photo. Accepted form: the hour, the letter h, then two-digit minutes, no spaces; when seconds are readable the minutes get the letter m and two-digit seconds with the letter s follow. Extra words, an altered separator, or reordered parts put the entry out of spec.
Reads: 1h39
